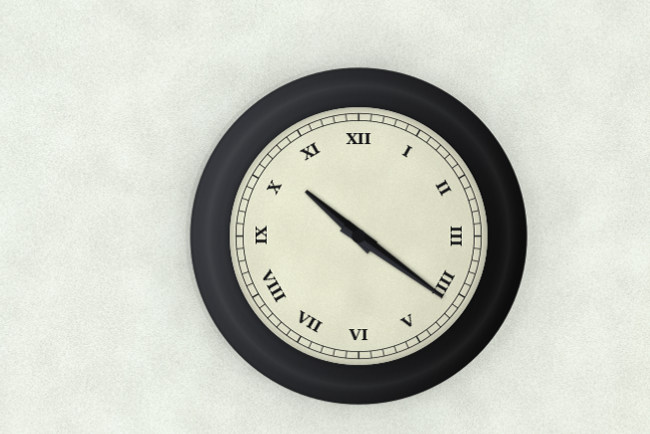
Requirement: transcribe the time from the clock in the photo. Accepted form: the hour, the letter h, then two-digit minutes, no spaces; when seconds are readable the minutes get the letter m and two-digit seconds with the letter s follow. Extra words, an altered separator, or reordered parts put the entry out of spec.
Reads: 10h21
